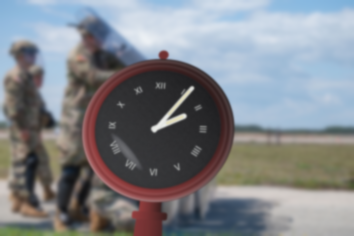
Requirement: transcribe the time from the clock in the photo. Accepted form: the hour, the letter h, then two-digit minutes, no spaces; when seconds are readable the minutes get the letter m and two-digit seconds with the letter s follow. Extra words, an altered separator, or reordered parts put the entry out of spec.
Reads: 2h06
